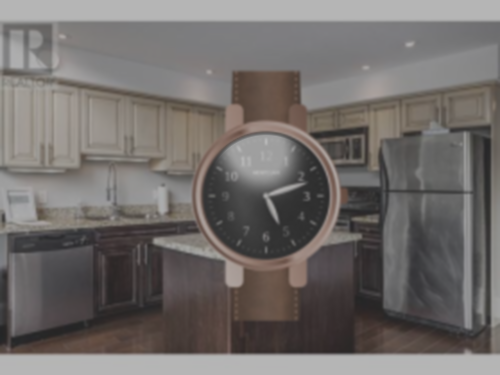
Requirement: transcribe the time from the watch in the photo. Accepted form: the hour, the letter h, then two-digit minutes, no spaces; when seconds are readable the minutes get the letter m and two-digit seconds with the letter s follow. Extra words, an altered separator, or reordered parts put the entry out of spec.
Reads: 5h12
